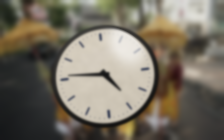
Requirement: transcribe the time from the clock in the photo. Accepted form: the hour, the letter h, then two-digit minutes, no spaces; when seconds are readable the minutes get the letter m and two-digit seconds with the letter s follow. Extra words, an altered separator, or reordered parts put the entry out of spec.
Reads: 4h46
